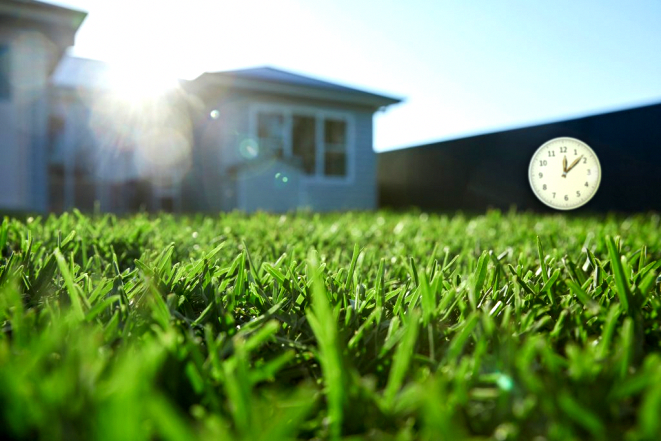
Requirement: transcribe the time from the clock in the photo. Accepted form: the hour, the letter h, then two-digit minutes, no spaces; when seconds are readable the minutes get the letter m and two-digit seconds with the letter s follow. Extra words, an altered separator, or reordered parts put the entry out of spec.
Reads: 12h08
